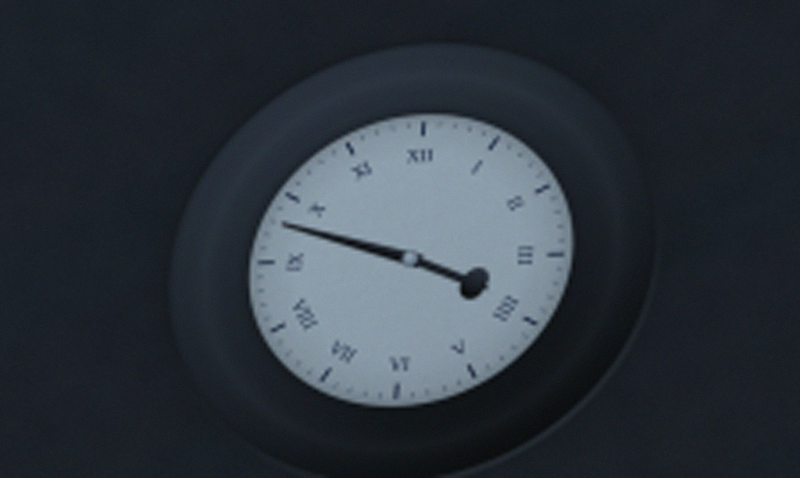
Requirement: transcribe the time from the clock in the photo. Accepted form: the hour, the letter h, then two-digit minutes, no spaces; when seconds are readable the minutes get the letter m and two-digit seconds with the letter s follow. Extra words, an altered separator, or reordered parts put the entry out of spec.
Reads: 3h48
